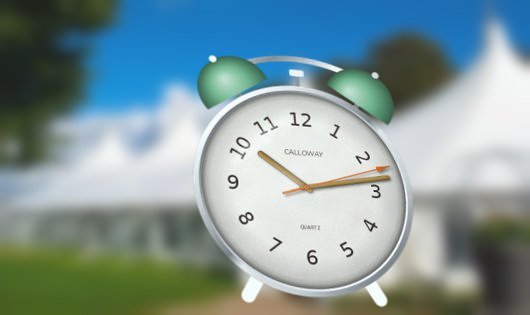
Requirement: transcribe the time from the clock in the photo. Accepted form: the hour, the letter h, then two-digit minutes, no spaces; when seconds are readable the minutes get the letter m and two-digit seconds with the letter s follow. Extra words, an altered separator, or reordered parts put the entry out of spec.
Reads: 10h13m12s
